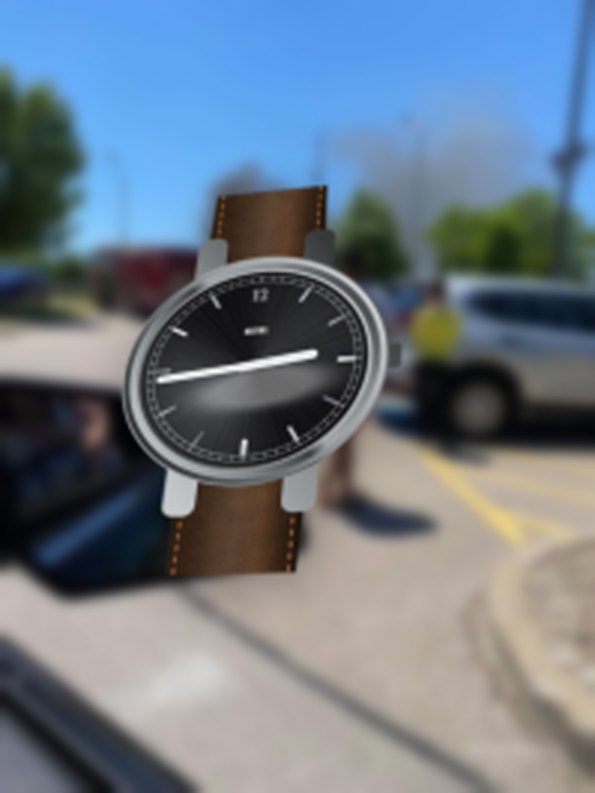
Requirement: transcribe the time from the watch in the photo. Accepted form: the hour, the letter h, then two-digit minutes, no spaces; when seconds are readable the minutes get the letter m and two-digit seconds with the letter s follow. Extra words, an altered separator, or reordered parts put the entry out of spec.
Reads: 2h44
